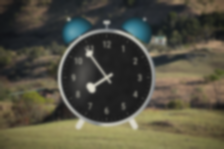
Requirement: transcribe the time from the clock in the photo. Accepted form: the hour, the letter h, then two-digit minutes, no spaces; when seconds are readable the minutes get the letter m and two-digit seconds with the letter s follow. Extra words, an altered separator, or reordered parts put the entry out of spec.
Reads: 7h54
